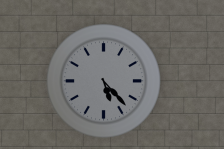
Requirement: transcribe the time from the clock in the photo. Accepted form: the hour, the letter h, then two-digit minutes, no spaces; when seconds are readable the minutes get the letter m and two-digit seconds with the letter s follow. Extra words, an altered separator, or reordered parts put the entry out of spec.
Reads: 5h23
